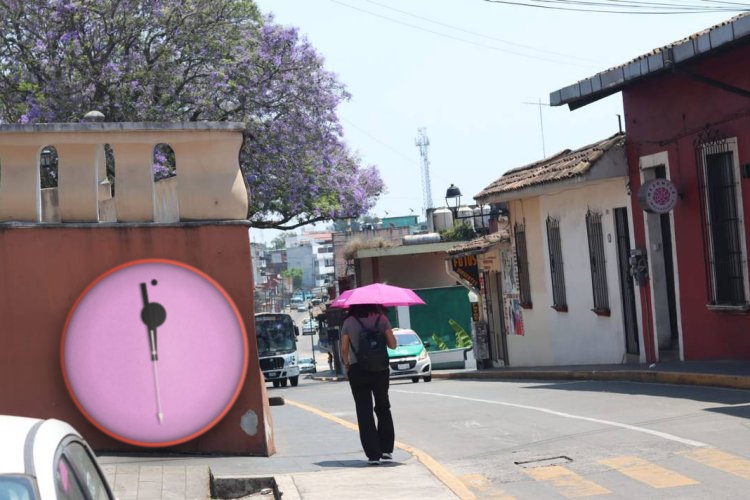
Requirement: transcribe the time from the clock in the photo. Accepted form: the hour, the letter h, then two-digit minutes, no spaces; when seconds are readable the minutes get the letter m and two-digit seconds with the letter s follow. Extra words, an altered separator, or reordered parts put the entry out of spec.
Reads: 11h58m29s
